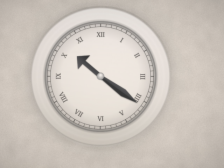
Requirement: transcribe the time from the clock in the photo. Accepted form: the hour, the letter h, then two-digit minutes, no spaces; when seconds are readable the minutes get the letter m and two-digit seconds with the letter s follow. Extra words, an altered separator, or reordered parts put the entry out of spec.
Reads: 10h21
